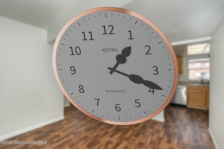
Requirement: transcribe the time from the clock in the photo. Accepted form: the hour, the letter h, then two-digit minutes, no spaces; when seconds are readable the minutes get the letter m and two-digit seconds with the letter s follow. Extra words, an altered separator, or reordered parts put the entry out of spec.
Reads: 1h19
